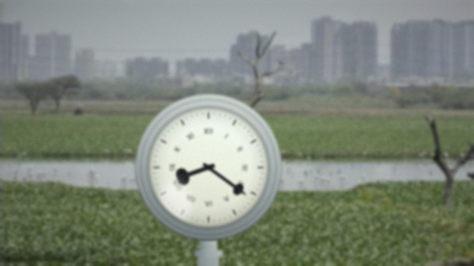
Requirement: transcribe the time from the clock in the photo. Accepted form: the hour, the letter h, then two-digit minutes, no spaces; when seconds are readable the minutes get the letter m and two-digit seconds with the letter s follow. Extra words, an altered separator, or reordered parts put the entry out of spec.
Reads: 8h21
